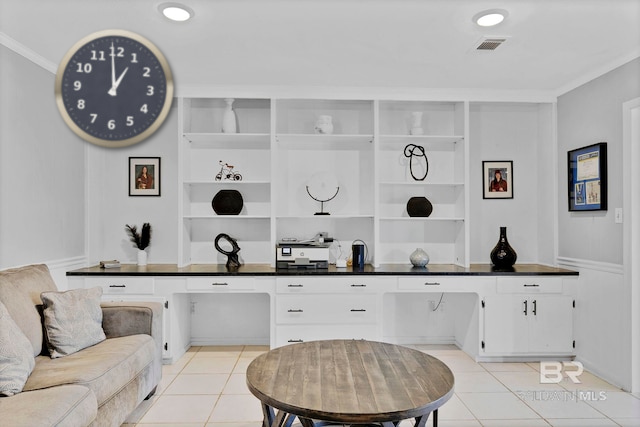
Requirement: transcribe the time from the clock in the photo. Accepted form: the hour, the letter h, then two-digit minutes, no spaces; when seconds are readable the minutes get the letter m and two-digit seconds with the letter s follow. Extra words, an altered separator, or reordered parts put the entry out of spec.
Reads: 12h59
